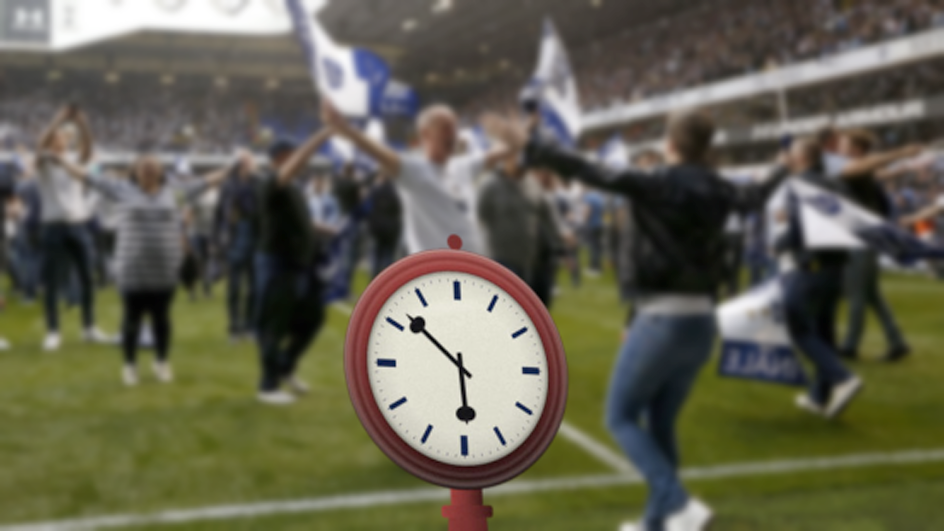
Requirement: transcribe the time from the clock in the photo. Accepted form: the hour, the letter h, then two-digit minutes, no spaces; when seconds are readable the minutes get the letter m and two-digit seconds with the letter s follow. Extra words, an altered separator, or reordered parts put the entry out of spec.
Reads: 5h52
